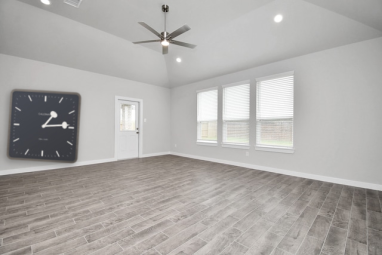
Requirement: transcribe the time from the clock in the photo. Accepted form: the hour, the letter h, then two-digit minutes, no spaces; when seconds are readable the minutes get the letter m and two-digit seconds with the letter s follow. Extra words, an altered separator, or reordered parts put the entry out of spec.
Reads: 1h14
